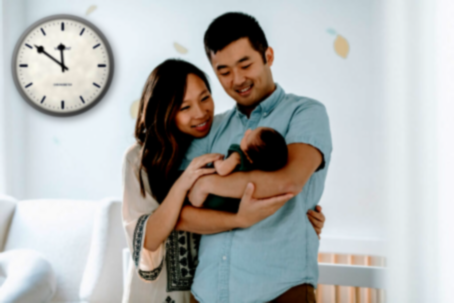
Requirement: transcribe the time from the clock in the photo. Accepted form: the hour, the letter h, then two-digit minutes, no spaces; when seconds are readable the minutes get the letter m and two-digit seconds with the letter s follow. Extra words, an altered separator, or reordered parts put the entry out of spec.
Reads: 11h51
